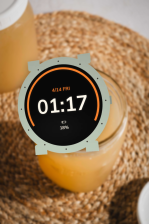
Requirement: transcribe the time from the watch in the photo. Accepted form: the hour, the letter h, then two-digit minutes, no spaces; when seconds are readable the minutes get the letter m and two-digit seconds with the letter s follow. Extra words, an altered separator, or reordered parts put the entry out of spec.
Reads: 1h17
